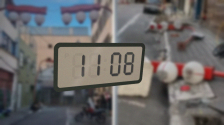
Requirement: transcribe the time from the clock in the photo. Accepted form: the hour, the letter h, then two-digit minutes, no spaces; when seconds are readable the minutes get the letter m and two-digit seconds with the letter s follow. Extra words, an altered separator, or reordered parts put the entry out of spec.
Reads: 11h08
